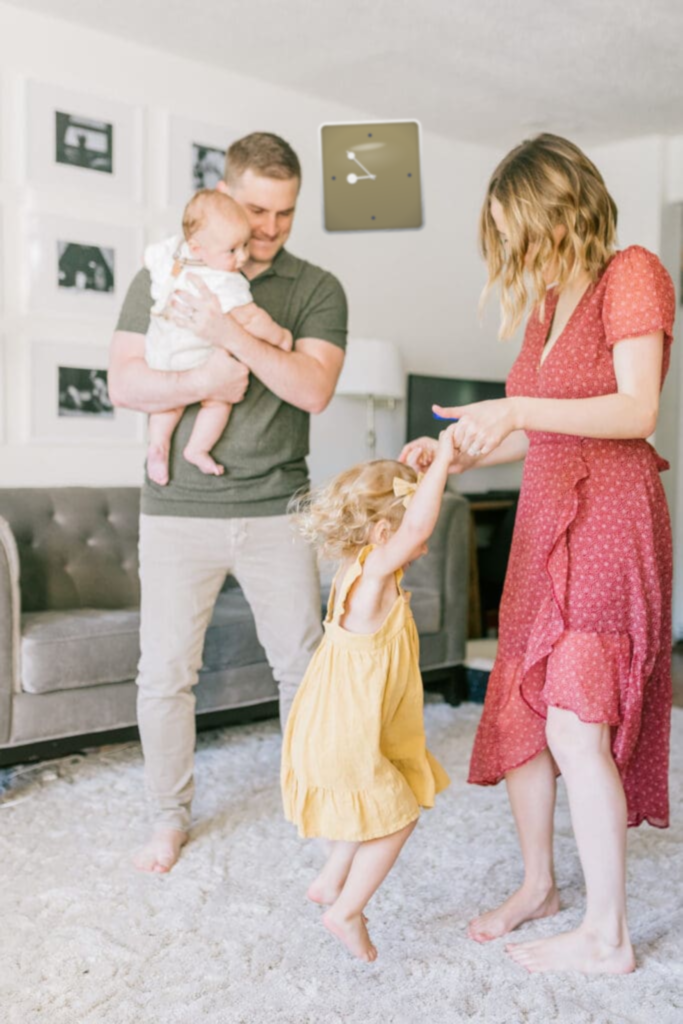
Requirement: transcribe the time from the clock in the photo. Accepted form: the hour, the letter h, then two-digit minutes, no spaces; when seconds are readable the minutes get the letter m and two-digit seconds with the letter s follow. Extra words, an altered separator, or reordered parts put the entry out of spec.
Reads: 8h53
